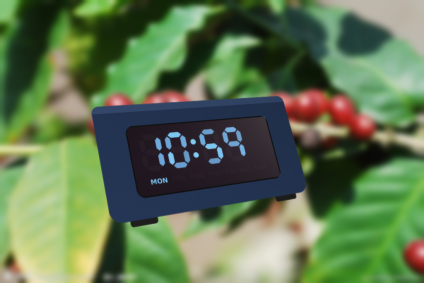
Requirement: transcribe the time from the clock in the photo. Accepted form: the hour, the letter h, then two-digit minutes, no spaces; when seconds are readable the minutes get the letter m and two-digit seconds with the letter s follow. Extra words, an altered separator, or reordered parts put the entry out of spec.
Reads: 10h59
